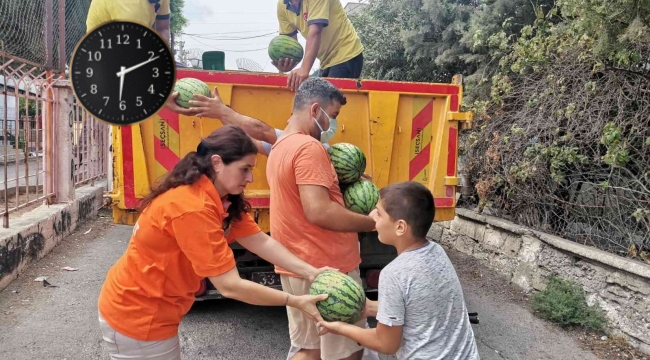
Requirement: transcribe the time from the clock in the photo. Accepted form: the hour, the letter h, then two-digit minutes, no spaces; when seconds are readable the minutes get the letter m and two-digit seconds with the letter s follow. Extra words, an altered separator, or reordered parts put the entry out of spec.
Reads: 6h11
